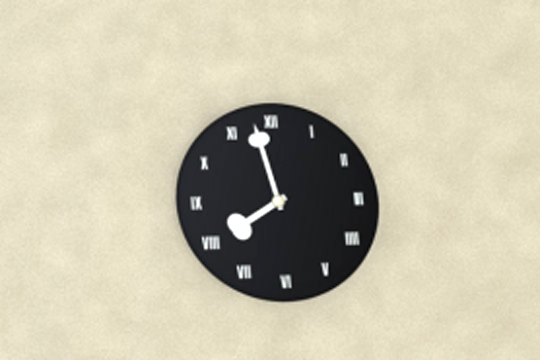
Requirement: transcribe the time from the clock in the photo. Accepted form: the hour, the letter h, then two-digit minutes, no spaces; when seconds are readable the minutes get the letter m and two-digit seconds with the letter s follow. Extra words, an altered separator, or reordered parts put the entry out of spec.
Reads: 7h58
